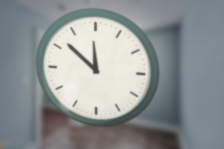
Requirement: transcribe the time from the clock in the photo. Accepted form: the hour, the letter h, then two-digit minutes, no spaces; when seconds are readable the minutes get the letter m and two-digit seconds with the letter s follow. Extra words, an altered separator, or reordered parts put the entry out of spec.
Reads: 11h52
